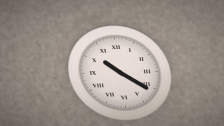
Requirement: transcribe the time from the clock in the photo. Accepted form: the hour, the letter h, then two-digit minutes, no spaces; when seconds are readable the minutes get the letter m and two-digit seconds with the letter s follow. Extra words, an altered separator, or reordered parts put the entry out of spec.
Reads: 10h21
